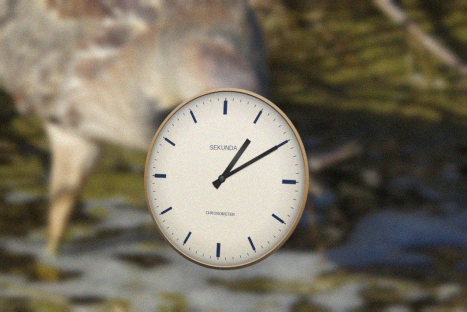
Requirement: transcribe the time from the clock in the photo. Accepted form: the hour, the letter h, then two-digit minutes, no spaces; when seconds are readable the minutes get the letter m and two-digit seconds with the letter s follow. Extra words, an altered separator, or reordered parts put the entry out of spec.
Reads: 1h10
